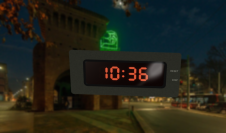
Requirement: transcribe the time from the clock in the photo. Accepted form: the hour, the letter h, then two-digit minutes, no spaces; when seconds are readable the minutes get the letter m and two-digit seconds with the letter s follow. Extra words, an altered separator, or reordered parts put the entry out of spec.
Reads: 10h36
